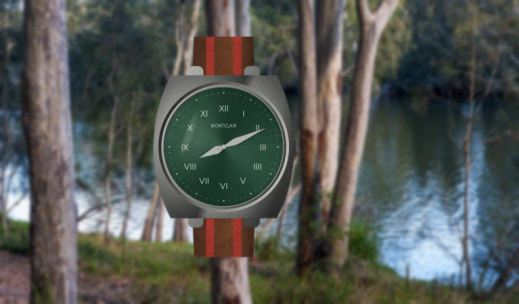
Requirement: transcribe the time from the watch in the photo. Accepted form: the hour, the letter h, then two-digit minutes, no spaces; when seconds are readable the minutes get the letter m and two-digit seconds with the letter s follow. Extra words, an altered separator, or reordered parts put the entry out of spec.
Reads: 8h11
